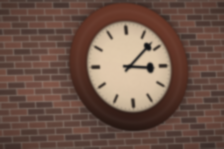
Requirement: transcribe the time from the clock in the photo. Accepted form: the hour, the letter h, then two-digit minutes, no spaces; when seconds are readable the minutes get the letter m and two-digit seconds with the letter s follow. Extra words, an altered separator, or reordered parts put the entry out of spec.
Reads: 3h08
